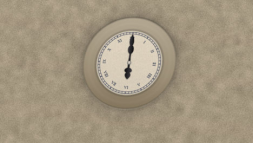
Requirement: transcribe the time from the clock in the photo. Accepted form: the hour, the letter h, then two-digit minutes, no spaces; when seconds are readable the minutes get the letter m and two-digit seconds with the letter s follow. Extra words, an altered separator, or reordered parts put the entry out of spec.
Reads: 6h00
